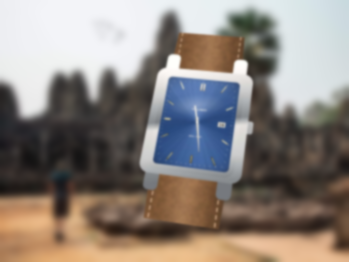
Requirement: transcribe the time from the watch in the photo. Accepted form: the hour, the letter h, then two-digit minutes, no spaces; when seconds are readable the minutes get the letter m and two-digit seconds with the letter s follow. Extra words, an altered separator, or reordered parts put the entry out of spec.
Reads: 11h28
